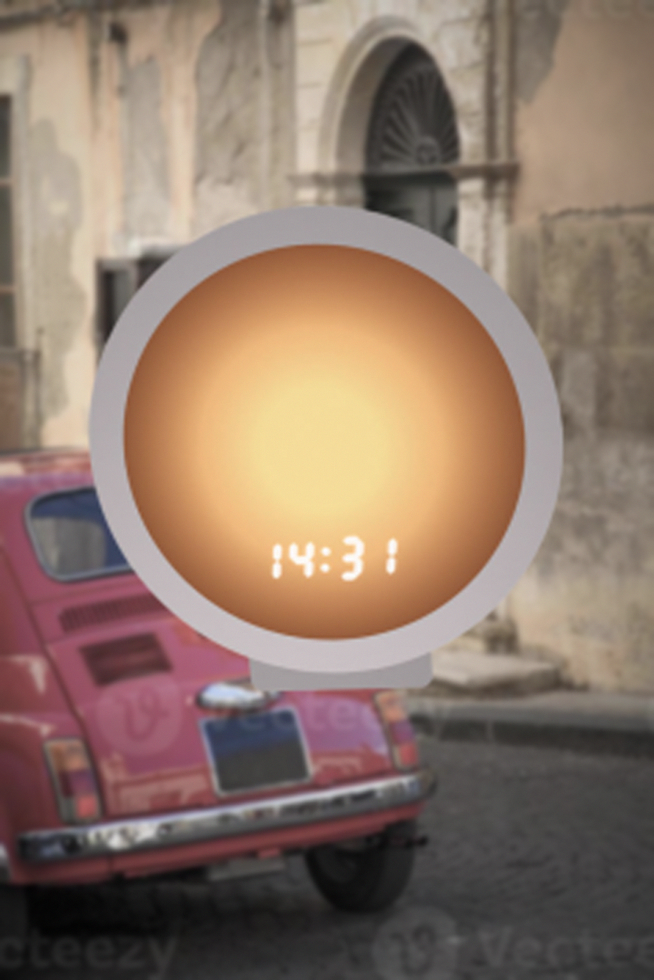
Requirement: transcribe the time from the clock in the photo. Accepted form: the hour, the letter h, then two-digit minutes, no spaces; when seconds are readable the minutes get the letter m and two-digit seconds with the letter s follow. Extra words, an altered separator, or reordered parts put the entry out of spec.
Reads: 14h31
